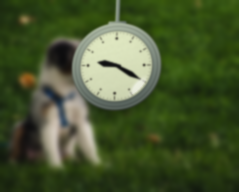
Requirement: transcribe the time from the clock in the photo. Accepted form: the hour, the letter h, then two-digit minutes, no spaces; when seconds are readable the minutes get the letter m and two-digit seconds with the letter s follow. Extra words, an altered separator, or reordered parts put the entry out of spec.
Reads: 9h20
